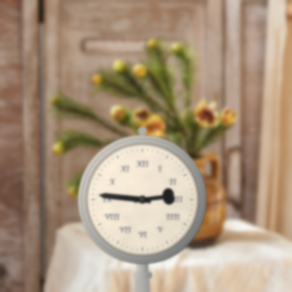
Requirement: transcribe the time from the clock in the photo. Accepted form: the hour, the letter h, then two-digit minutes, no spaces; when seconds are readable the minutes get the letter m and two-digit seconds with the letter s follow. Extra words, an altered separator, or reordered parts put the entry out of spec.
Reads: 2h46
